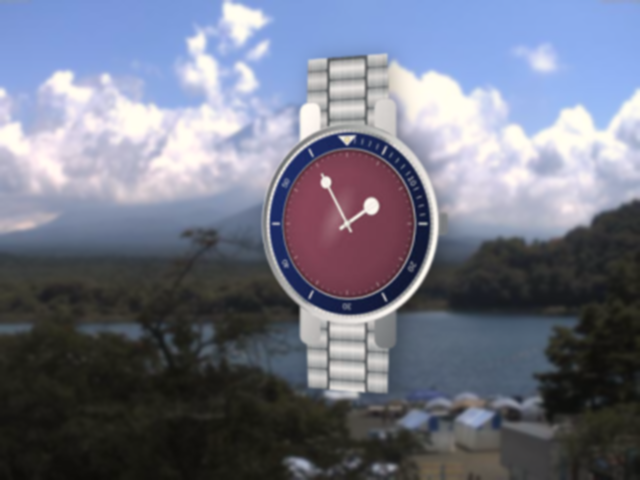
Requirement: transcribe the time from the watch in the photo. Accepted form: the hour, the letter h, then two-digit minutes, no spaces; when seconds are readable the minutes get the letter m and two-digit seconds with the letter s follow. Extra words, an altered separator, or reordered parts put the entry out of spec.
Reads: 1h55
